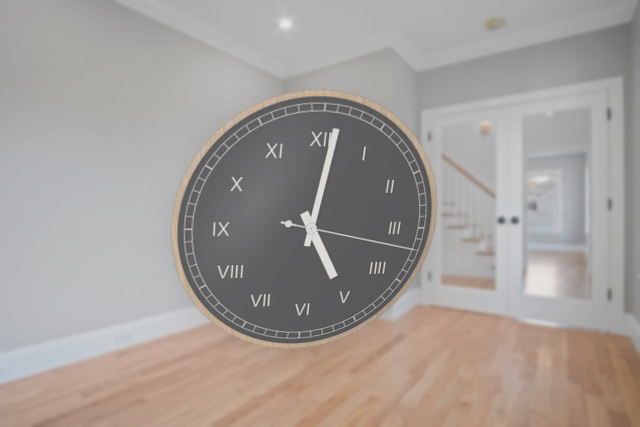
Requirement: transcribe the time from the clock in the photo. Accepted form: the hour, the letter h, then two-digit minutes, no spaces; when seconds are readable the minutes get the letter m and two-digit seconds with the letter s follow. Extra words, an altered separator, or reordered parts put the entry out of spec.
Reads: 5h01m17s
